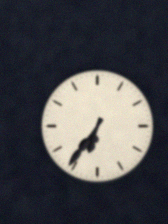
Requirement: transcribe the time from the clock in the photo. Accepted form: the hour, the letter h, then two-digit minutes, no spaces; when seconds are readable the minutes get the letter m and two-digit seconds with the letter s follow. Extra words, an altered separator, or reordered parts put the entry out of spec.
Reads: 6h36
